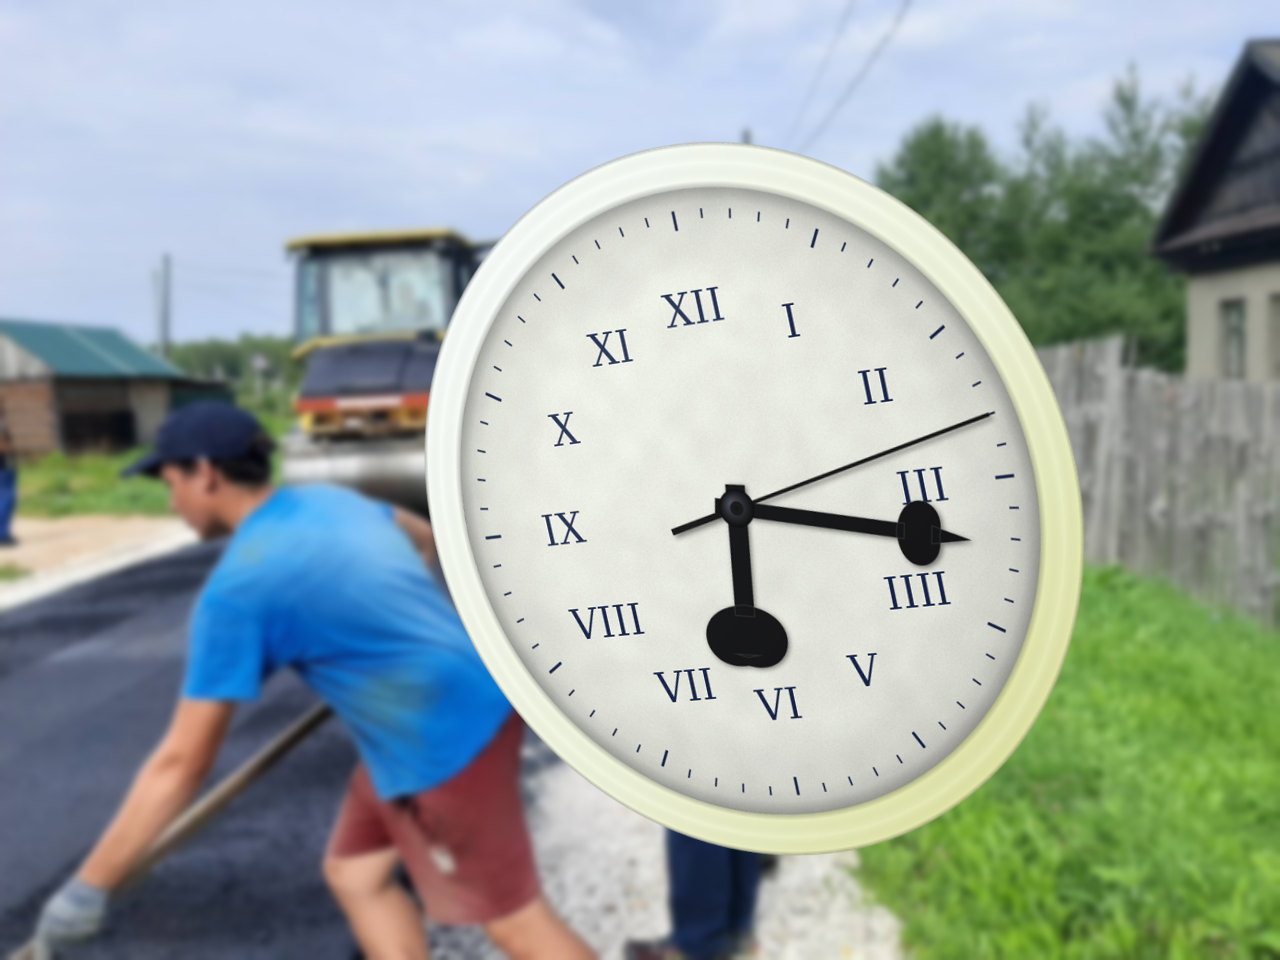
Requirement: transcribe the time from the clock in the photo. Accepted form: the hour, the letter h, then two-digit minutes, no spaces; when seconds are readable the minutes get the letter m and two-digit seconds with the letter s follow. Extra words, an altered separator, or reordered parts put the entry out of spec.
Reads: 6h17m13s
